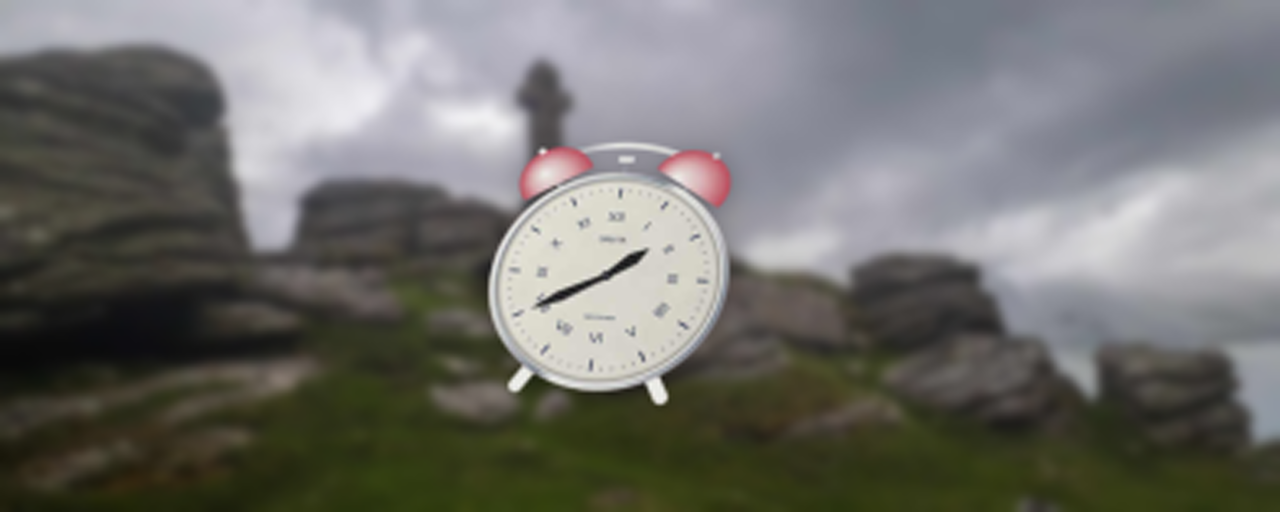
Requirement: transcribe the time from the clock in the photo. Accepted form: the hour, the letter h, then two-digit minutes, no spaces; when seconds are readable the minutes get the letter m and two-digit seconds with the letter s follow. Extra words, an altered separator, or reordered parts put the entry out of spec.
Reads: 1h40
